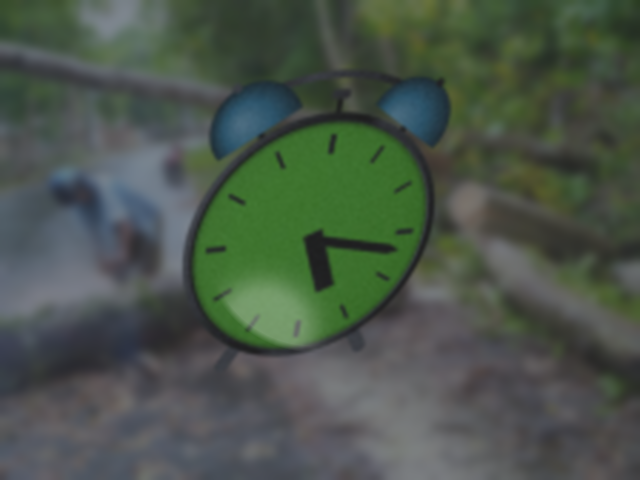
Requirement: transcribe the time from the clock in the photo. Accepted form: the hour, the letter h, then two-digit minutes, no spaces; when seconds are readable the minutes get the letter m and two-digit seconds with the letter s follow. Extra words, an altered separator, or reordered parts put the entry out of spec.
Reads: 5h17
